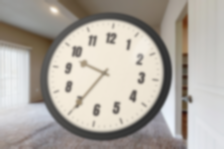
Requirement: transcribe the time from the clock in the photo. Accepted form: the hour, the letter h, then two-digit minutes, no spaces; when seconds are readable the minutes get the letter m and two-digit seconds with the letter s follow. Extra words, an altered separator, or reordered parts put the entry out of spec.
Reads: 9h35
